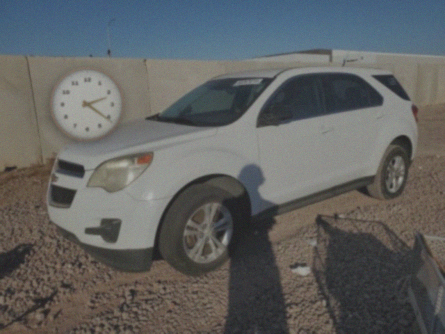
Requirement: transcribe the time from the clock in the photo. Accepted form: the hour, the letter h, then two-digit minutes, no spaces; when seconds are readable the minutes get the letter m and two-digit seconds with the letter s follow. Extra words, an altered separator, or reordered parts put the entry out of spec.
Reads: 2h21
